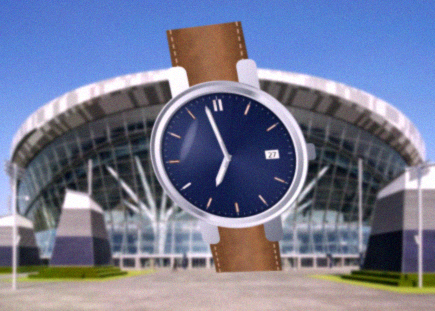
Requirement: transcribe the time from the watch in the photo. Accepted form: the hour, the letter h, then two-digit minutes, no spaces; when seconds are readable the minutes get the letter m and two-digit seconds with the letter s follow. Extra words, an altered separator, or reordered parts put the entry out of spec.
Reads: 6h58
